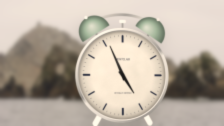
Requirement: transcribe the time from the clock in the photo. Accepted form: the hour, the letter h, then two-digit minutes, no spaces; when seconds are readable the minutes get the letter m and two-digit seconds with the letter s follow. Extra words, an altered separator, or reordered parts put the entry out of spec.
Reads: 4h56
